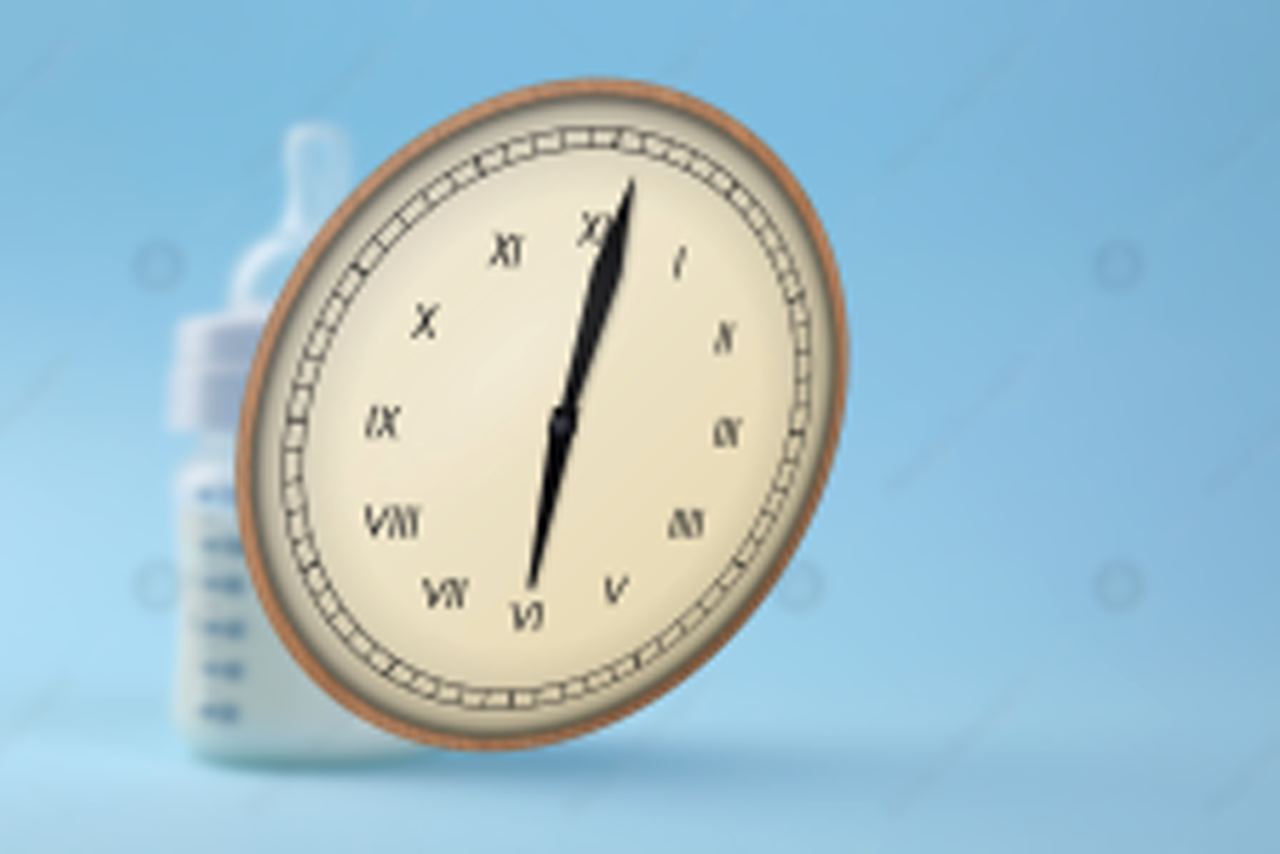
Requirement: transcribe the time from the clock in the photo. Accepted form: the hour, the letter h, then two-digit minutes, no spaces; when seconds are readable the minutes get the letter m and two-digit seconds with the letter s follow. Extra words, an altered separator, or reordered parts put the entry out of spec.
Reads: 6h01
